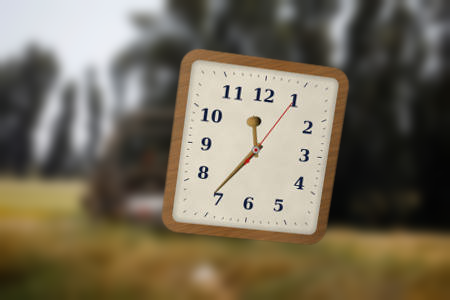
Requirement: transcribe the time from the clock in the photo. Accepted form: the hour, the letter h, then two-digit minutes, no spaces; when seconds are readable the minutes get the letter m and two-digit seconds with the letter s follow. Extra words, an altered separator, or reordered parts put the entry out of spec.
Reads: 11h36m05s
